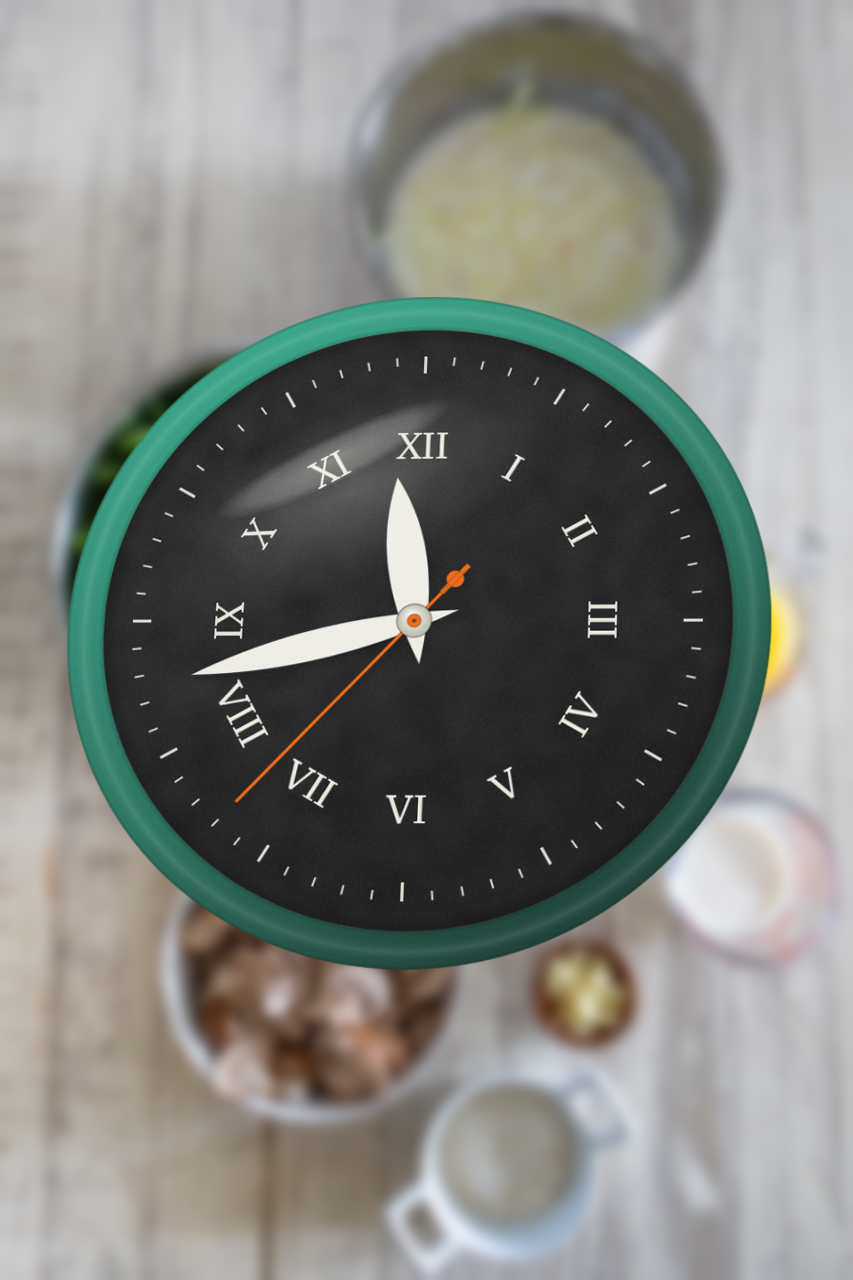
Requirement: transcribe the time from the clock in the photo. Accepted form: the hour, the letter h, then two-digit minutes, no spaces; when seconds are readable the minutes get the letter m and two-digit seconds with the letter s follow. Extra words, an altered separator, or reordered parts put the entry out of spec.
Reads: 11h42m37s
